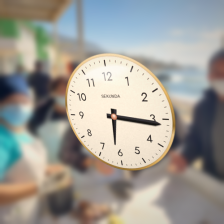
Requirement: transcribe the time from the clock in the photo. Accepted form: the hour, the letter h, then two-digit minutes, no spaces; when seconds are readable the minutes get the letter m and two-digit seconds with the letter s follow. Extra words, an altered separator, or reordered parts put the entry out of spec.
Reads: 6h16
